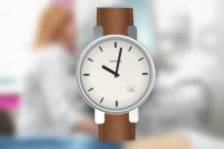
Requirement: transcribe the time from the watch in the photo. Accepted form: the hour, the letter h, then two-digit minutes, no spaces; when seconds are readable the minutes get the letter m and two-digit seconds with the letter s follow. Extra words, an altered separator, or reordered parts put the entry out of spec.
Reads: 10h02
